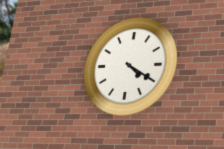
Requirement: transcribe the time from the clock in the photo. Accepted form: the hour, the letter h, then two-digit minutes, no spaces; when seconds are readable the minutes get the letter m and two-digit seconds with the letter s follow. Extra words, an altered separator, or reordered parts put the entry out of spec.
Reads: 4h20
